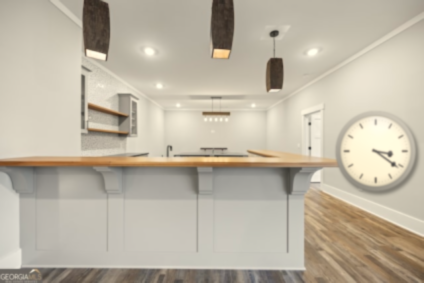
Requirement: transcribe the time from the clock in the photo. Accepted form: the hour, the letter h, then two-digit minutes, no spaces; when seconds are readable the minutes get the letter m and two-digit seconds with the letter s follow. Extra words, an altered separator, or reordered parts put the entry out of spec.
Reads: 3h21
